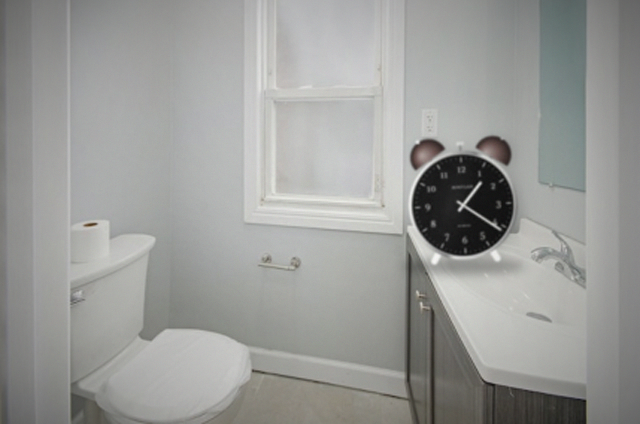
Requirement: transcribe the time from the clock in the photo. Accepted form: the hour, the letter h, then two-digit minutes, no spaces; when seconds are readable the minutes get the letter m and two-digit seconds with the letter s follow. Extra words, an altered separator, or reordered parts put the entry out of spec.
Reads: 1h21
